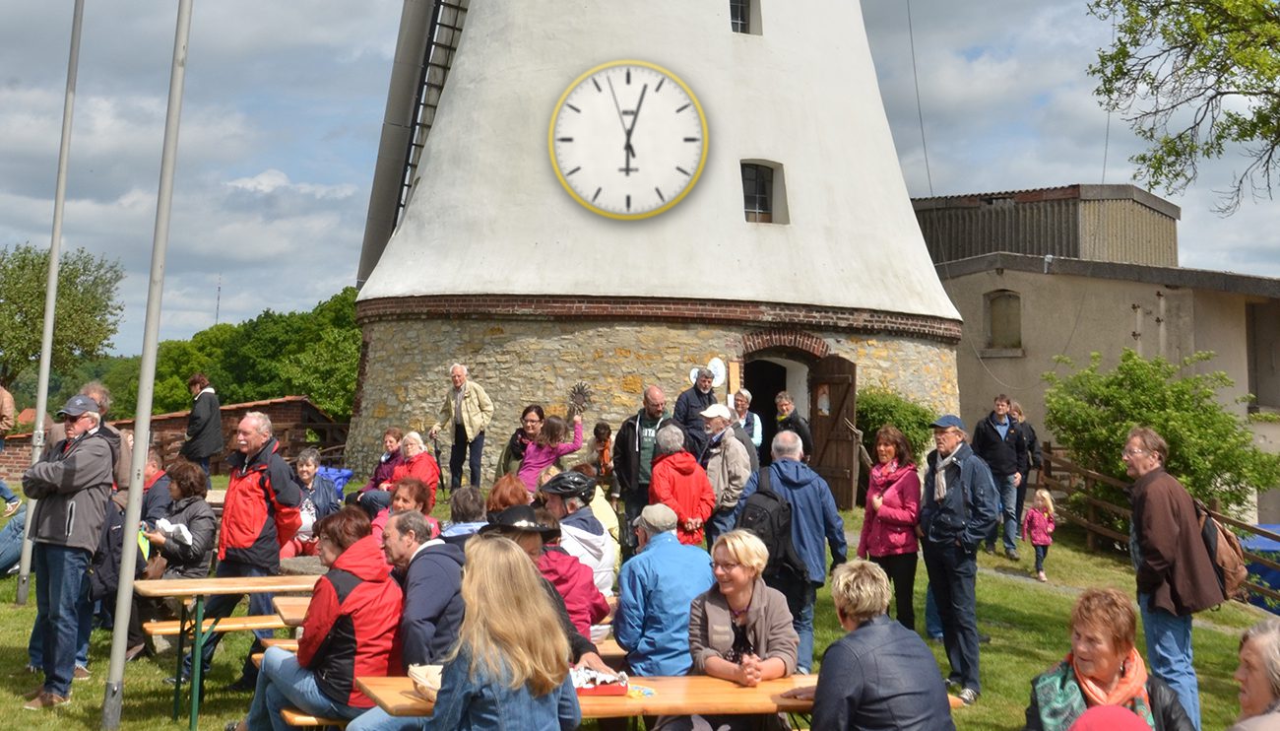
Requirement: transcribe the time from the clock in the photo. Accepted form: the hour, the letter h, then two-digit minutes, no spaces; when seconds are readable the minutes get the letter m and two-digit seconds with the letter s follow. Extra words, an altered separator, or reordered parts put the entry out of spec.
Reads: 6h02m57s
